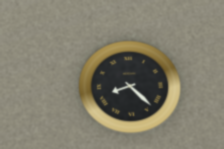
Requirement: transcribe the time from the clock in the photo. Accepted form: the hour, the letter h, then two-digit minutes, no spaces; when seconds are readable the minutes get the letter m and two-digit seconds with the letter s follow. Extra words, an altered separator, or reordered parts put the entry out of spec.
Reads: 8h23
